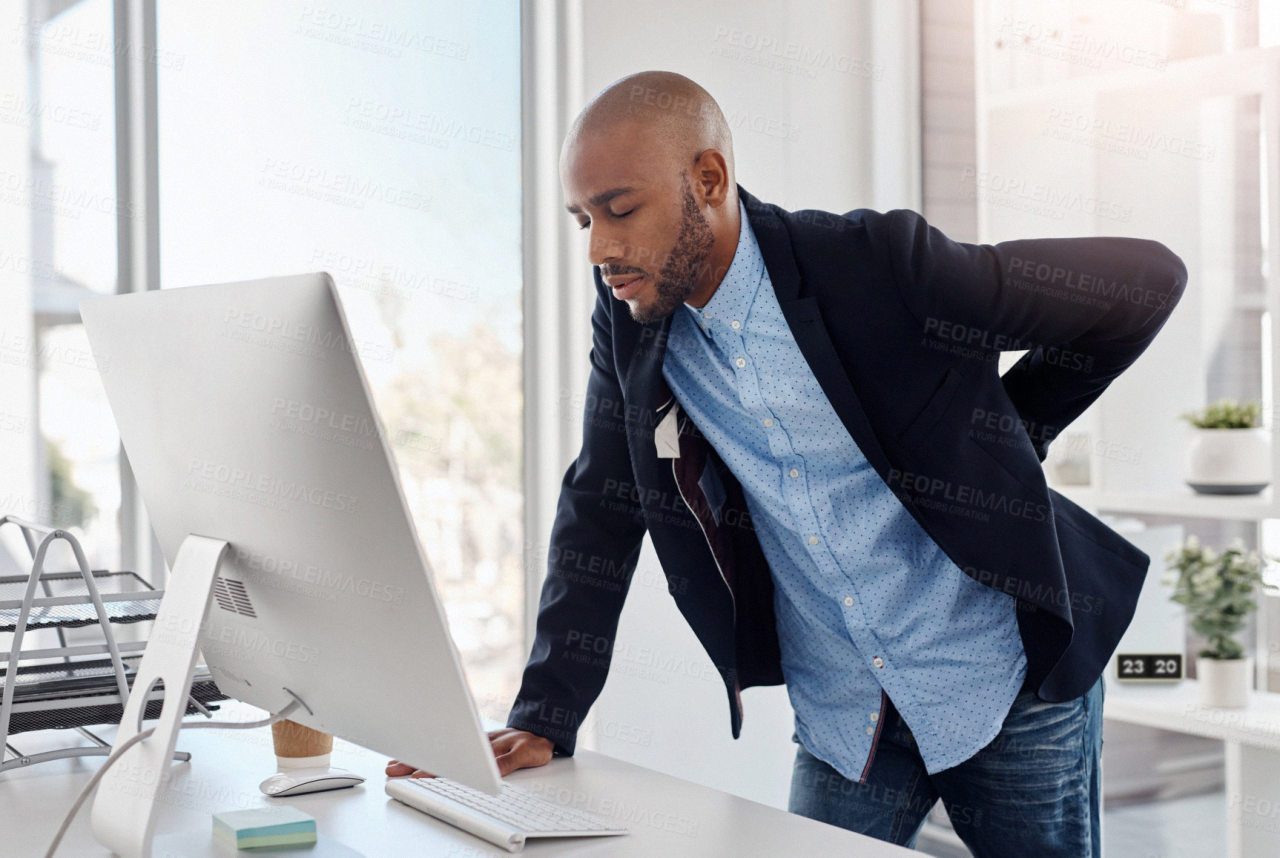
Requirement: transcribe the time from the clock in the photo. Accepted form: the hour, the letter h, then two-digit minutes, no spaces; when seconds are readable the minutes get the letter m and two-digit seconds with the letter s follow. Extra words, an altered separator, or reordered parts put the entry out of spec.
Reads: 23h20
